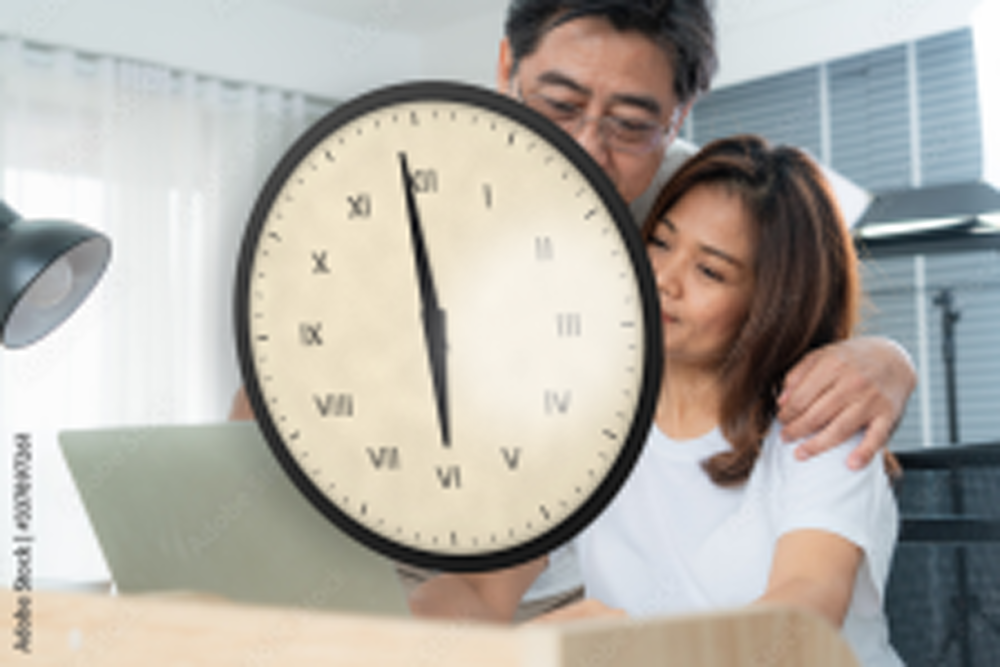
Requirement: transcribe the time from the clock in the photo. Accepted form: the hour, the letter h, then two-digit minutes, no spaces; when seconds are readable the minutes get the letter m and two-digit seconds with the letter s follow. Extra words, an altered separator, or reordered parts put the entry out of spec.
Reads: 5h59
